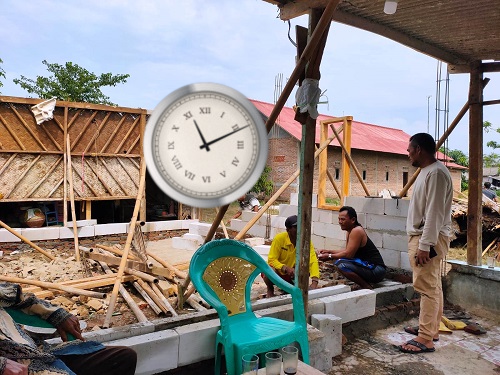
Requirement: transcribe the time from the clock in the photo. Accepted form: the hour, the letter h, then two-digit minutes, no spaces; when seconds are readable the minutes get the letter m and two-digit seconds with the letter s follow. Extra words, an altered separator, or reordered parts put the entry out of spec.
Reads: 11h11
